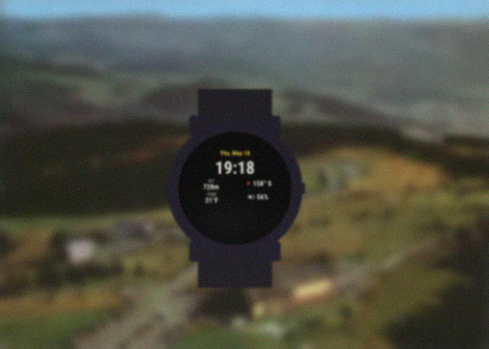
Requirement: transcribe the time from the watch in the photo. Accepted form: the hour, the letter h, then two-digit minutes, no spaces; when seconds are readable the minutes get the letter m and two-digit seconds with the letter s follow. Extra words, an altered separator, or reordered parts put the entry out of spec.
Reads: 19h18
